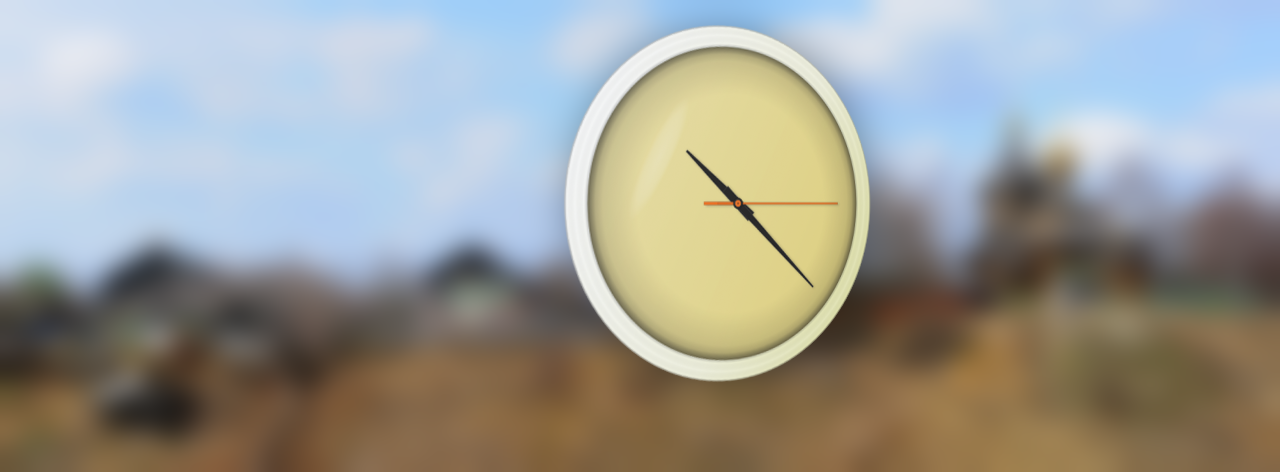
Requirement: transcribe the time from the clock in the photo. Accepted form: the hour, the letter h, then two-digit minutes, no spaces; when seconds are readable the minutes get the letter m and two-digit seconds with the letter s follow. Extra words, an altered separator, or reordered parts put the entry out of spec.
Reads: 10h22m15s
